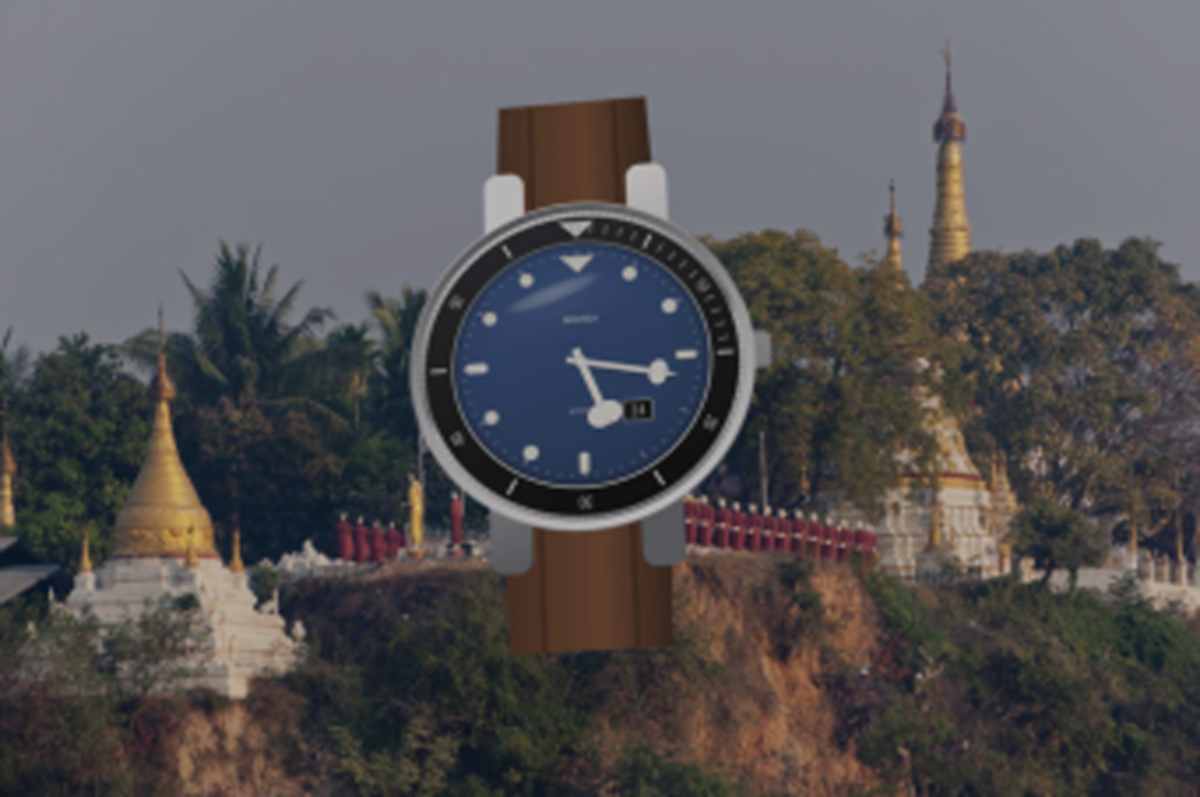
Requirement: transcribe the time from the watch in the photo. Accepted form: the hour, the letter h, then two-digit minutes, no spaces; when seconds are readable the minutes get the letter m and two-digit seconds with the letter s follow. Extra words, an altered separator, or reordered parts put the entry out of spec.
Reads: 5h17
